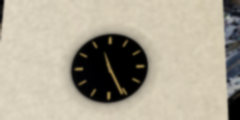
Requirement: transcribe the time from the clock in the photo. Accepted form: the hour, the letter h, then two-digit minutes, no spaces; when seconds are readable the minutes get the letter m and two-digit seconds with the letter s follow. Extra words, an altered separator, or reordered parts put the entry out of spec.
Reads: 11h26
